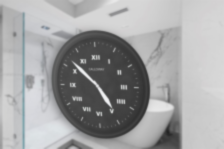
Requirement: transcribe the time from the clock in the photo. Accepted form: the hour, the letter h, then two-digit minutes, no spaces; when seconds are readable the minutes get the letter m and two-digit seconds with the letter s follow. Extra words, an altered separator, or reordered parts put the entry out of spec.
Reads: 4h52
